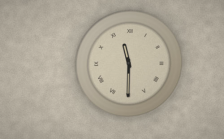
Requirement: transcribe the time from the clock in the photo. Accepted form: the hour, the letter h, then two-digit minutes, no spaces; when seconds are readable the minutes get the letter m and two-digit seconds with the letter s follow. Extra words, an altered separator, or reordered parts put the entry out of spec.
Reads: 11h30
